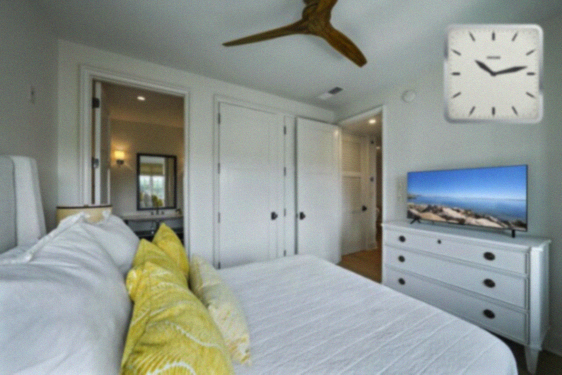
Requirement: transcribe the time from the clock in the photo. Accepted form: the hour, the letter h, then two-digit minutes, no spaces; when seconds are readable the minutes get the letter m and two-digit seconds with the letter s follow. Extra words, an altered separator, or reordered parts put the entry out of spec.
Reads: 10h13
